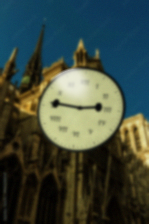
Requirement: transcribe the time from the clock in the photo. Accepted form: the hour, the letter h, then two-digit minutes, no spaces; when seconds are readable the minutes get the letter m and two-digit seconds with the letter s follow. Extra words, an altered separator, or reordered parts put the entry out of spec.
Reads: 2h46
